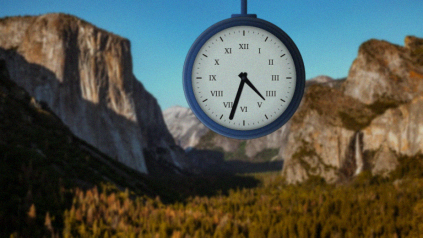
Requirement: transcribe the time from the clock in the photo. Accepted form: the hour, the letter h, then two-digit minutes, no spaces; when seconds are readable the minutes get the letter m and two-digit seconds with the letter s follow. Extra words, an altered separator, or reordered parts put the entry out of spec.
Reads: 4h33
